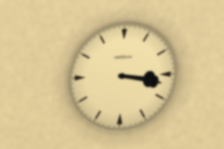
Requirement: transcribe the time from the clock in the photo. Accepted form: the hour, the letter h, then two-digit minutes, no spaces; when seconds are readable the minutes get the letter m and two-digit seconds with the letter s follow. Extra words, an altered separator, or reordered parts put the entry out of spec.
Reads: 3h17
